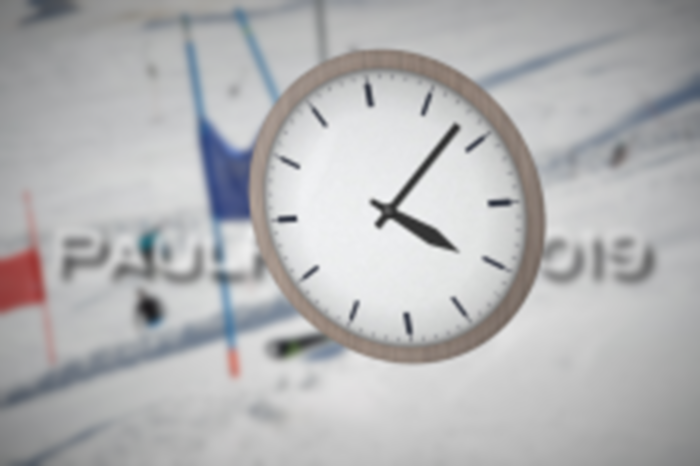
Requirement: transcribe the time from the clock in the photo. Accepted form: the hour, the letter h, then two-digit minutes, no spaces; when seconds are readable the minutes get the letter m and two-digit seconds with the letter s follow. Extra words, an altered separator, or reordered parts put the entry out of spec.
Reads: 4h08
